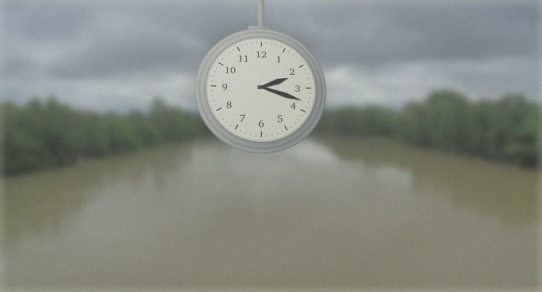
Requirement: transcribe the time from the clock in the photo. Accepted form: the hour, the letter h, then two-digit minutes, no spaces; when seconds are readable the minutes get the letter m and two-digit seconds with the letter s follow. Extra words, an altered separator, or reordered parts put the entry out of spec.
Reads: 2h18
